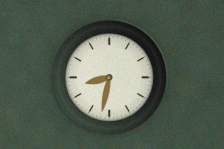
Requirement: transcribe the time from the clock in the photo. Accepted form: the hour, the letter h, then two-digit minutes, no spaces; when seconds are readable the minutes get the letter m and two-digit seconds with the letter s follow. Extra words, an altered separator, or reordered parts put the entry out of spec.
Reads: 8h32
